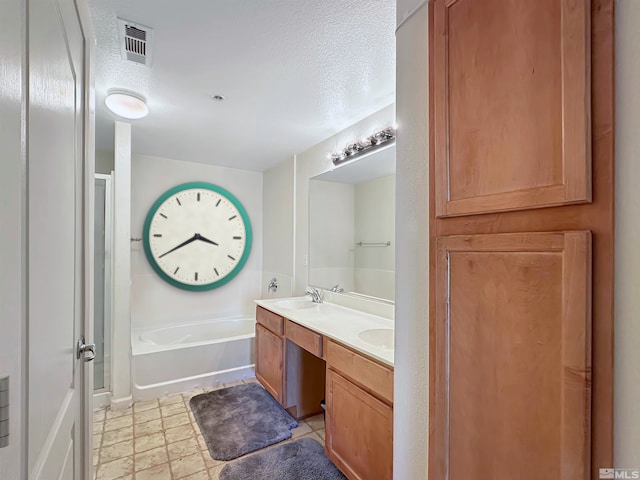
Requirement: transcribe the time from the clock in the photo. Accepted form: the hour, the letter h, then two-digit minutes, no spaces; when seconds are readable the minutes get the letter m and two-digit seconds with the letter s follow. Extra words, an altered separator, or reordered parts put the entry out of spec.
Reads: 3h40
